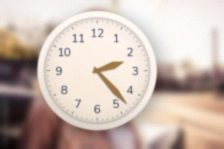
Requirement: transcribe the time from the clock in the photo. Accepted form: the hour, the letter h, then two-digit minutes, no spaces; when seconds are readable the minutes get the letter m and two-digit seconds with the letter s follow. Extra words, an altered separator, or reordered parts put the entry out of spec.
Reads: 2h23
